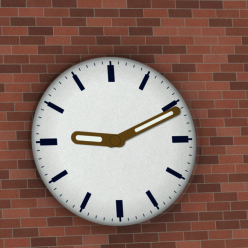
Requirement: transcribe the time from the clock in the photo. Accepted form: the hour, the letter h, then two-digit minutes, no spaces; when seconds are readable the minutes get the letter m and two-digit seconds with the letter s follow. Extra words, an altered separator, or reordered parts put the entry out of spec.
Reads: 9h11
